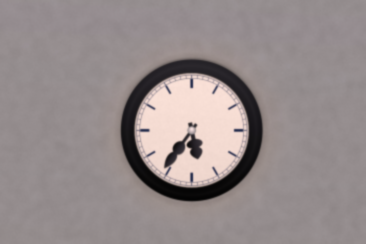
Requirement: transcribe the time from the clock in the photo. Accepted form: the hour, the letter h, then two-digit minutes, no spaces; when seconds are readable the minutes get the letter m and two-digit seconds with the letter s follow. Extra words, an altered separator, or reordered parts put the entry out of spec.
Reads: 5h36
